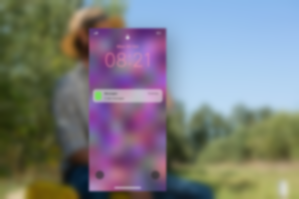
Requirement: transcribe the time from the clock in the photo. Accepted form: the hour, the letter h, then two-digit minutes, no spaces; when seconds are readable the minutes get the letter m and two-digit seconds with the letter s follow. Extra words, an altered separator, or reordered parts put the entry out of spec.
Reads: 8h21
